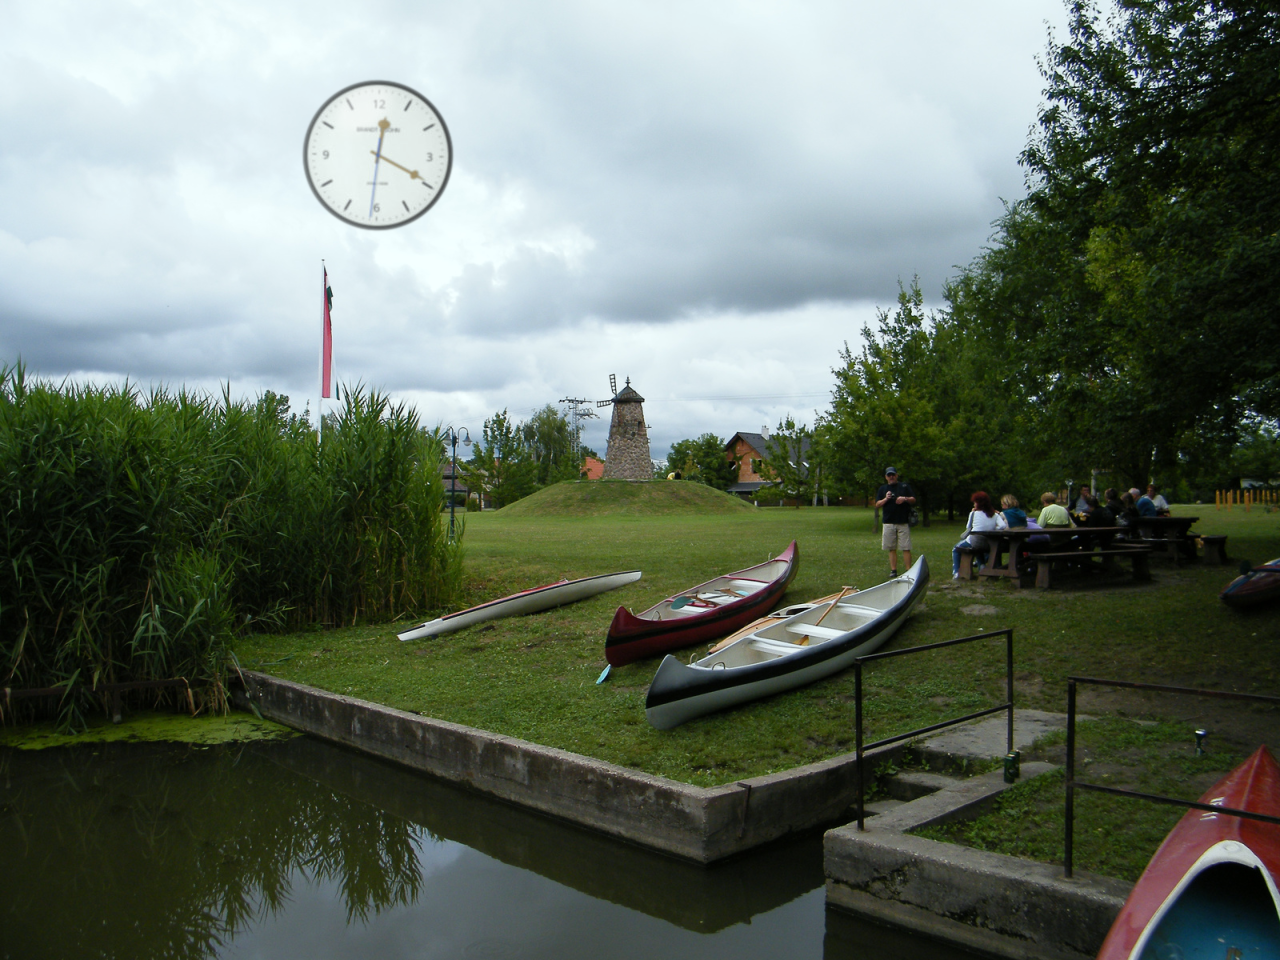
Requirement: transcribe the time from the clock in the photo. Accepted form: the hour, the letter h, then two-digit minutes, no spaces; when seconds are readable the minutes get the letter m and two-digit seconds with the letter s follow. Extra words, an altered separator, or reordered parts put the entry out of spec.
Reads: 12h19m31s
